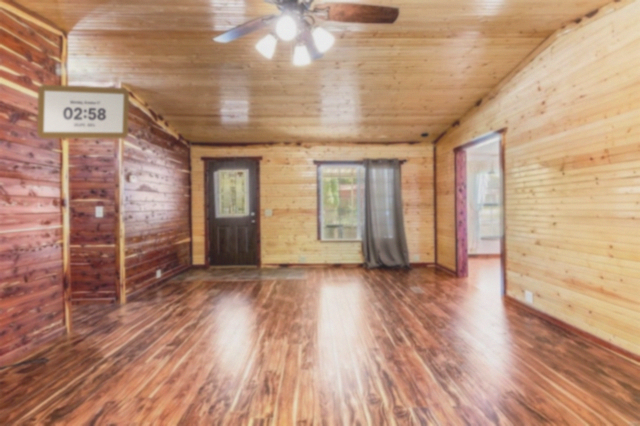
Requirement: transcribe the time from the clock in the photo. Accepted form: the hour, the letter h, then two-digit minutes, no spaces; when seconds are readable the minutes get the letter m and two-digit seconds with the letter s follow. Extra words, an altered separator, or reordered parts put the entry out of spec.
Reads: 2h58
